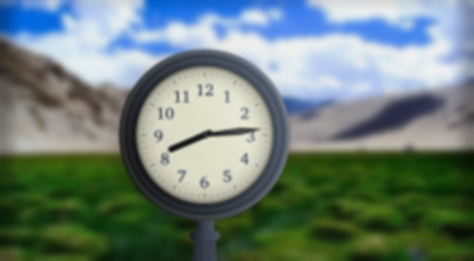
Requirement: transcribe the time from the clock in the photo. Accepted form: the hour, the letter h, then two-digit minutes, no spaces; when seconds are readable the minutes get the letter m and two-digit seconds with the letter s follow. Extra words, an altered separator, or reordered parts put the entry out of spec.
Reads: 8h14
